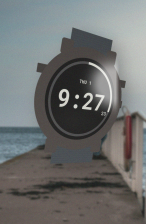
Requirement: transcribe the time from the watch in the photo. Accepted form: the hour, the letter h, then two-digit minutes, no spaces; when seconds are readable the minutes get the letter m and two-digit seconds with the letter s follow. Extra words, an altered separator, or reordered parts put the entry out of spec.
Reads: 9h27
